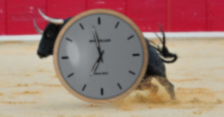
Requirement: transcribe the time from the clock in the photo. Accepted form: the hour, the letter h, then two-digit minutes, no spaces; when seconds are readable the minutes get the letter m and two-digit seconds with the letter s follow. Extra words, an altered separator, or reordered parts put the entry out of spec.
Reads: 6h58
